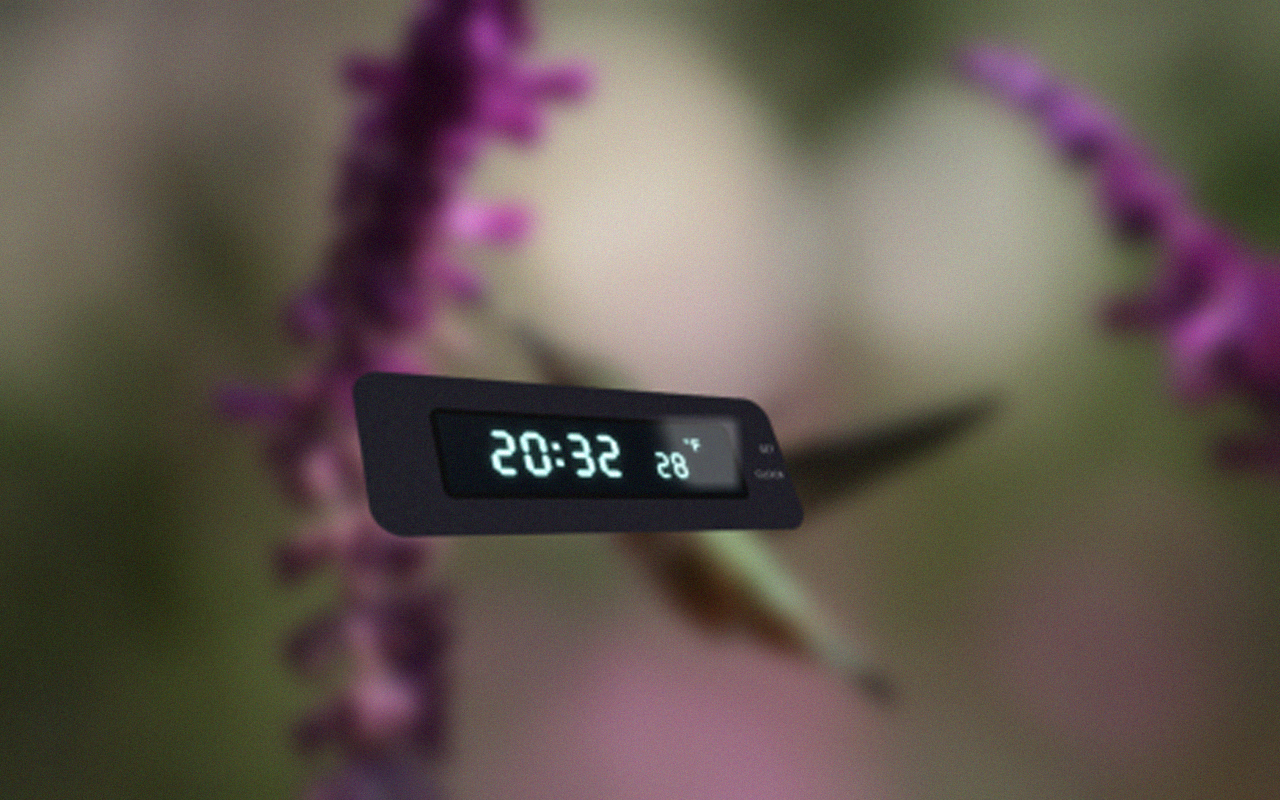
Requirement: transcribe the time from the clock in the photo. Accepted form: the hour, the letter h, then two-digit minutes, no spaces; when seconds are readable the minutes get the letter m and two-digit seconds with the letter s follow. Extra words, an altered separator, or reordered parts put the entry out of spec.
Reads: 20h32
